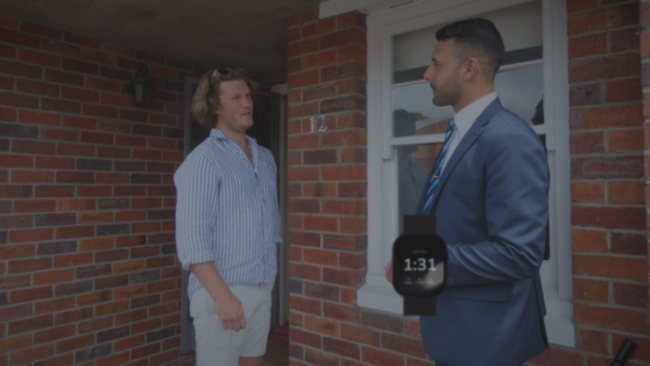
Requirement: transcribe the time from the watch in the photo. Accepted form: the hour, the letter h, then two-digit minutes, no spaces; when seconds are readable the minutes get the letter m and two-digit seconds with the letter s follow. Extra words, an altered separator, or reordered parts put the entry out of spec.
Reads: 1h31
